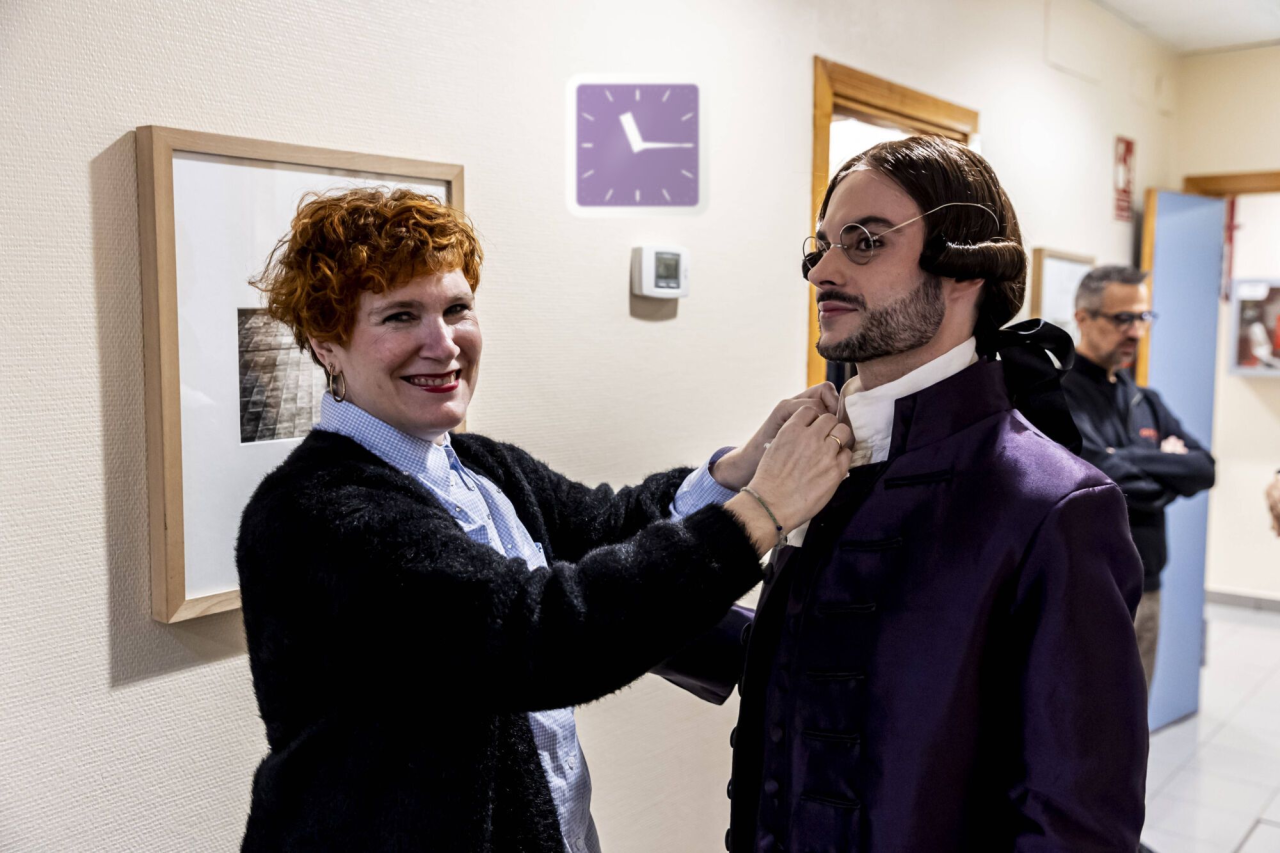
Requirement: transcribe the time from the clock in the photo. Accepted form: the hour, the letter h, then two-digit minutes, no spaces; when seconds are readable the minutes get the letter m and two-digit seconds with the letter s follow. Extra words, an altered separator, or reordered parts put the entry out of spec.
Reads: 11h15
